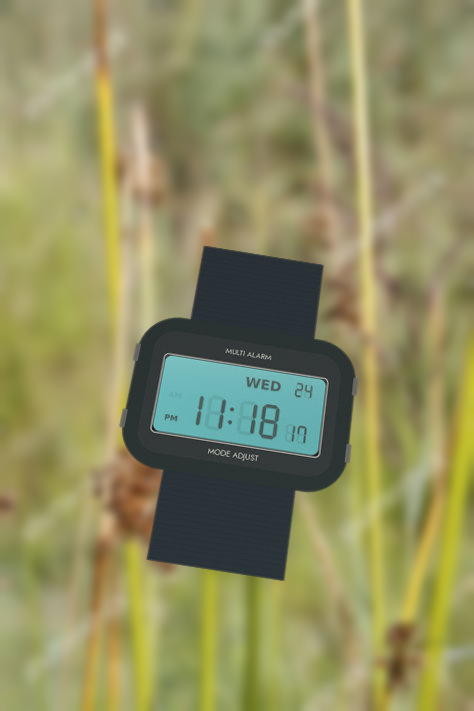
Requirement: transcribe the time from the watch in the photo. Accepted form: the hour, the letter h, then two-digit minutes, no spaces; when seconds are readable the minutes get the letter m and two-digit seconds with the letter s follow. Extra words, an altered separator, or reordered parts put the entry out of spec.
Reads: 11h18m17s
